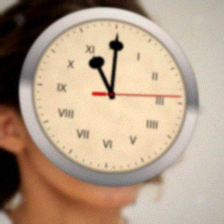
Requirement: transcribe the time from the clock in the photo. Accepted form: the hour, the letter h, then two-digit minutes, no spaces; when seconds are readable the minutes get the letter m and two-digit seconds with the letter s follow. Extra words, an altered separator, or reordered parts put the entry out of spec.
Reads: 11h00m14s
